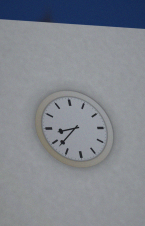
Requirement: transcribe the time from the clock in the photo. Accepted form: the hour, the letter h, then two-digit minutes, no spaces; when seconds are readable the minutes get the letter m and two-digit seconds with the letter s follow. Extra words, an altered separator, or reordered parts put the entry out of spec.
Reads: 8h38
